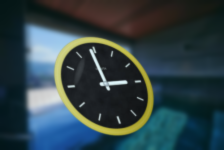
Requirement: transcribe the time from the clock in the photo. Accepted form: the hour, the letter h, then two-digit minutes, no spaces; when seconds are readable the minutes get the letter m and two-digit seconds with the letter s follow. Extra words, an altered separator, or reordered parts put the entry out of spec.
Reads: 2h59
